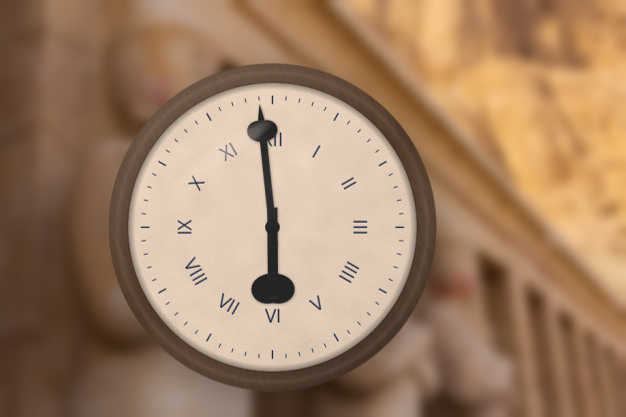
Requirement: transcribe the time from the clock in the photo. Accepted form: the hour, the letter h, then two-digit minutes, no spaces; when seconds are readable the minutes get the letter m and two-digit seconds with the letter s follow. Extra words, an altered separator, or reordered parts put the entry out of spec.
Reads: 5h59
